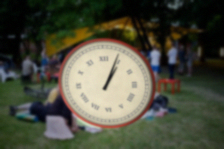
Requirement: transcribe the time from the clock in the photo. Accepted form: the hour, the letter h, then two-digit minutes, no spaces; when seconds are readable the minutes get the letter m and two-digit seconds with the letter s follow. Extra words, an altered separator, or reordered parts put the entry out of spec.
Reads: 1h04
